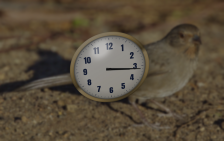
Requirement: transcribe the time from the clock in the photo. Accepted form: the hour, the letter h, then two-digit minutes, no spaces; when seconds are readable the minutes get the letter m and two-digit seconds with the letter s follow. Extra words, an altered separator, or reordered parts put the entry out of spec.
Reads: 3h16
